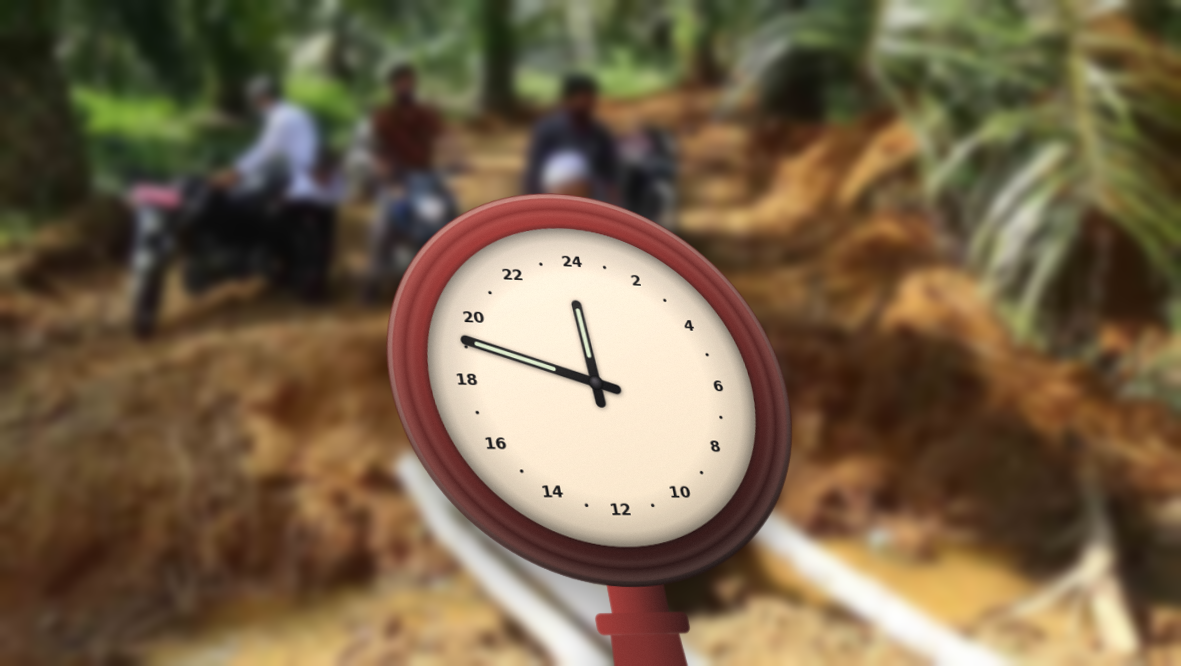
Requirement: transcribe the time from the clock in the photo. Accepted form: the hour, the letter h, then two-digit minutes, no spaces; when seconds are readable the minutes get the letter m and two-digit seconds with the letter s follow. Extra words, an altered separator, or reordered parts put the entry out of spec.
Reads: 23h48
